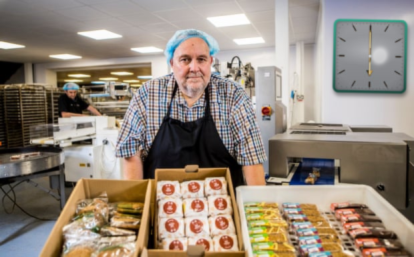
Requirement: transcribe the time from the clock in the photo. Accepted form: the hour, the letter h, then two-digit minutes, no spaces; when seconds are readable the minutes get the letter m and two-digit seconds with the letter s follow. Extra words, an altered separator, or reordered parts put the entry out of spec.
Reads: 6h00
